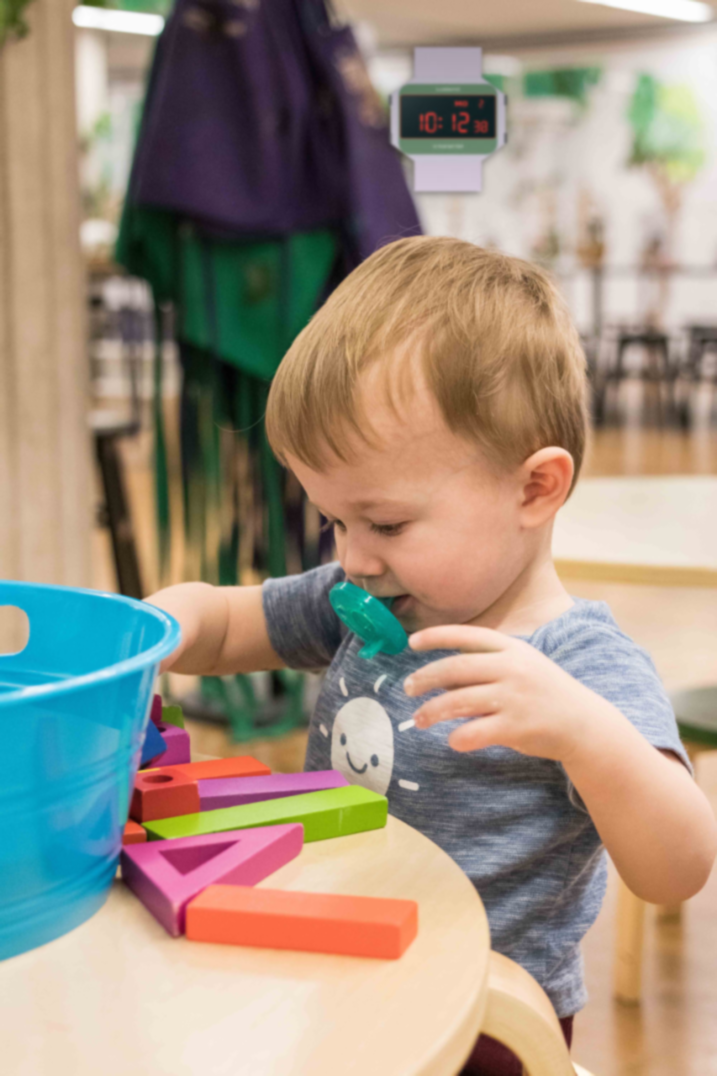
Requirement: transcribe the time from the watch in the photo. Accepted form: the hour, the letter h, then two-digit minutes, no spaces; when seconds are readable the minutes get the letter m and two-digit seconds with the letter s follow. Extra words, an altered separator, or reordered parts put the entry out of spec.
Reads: 10h12
